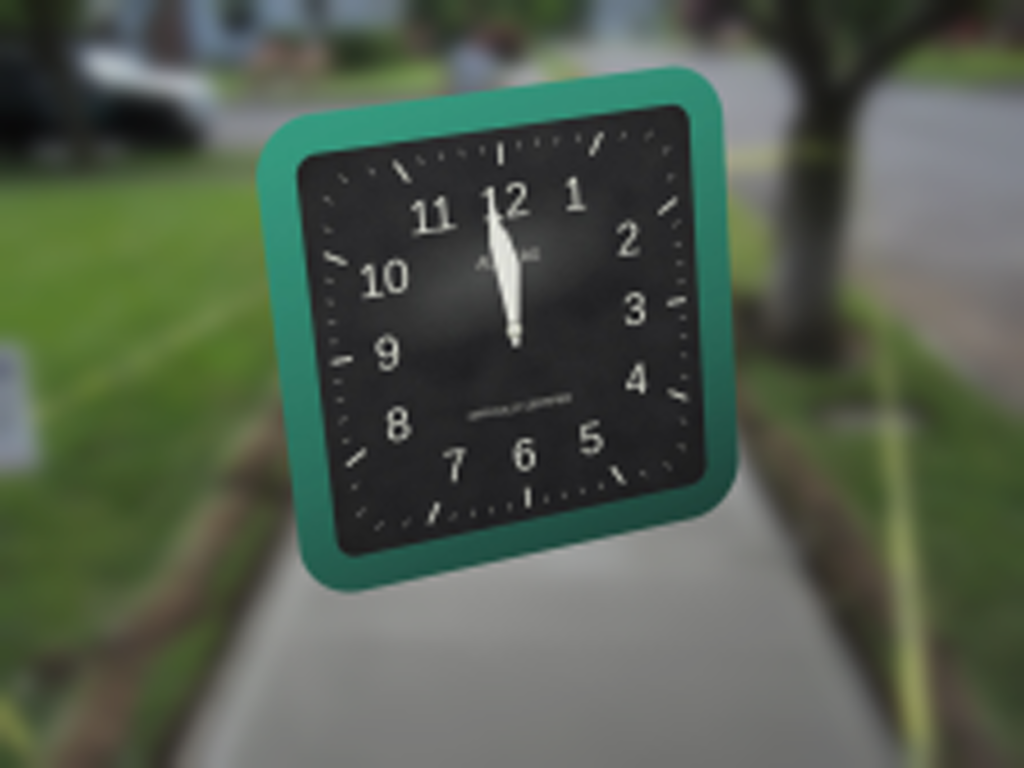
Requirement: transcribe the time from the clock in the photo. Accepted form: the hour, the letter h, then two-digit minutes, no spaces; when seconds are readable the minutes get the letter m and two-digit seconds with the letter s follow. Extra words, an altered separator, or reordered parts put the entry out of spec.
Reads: 11h59
